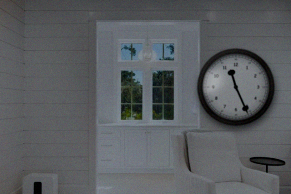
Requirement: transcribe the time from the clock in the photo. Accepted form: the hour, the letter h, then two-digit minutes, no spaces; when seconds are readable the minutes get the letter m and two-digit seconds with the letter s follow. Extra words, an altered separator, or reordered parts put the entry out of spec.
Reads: 11h26
